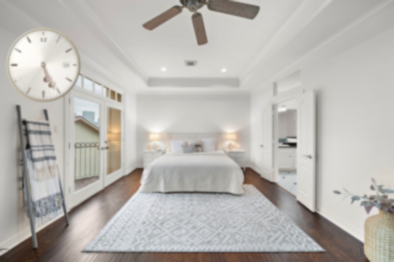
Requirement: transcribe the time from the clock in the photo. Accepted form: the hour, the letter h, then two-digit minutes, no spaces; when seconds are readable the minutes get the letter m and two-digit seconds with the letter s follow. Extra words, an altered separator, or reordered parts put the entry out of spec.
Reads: 5h26
